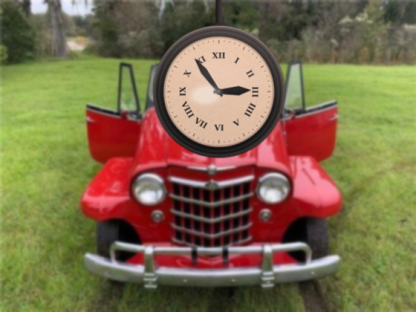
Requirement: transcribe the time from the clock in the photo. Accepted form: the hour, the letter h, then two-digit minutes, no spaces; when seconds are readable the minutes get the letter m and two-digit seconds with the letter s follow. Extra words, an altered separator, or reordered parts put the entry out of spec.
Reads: 2h54
